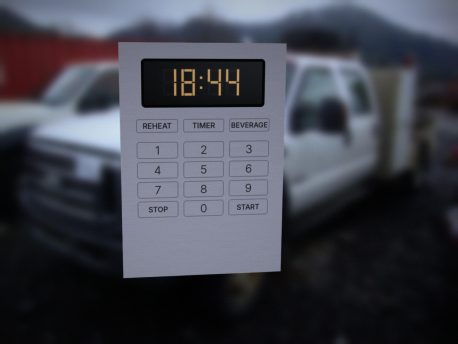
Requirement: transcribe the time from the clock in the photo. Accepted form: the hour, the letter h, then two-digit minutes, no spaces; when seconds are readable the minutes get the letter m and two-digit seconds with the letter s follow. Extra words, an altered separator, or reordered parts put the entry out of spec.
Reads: 18h44
